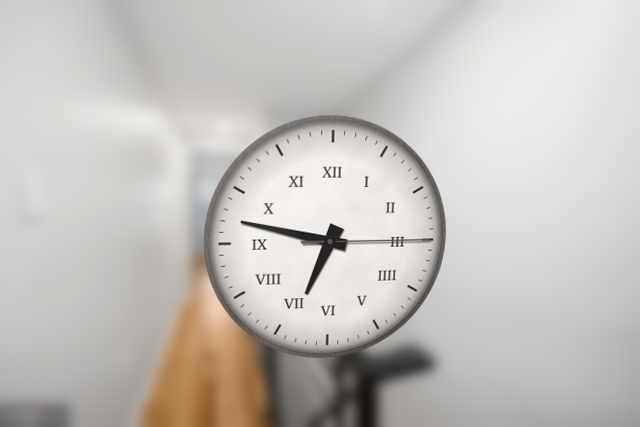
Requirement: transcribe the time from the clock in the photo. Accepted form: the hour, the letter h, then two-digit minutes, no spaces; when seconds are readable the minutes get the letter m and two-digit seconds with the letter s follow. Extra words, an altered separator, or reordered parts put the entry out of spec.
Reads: 6h47m15s
